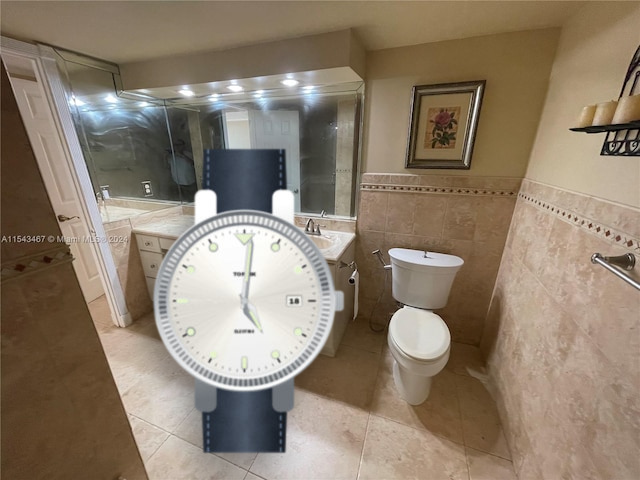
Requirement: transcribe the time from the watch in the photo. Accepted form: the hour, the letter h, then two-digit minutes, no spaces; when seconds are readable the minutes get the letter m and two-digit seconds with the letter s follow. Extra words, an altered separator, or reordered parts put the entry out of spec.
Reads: 5h01
